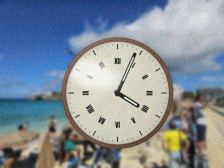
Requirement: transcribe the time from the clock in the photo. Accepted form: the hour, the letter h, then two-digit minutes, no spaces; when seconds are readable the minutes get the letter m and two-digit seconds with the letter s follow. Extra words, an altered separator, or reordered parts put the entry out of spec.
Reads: 4h04
